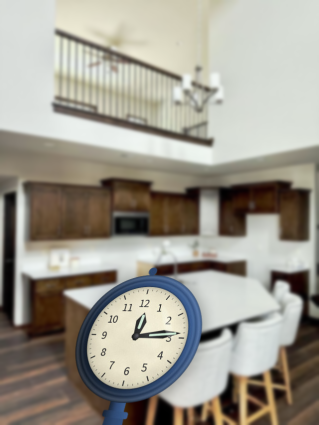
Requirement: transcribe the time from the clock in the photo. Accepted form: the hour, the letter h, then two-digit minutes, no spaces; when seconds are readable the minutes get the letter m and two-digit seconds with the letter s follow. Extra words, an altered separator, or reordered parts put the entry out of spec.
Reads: 12h14
